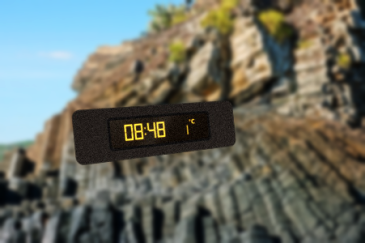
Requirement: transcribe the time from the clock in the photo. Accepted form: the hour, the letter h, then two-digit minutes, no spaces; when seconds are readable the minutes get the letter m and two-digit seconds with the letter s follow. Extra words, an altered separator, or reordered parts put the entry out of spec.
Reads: 8h48
